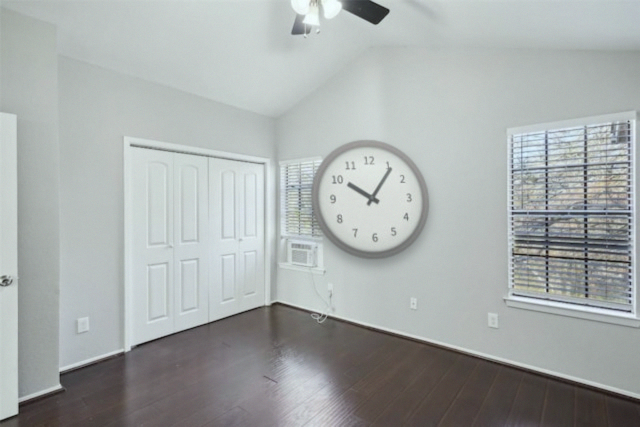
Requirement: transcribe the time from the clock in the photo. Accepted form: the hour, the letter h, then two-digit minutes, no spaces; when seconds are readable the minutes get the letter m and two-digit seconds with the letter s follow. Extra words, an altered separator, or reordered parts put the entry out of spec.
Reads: 10h06
